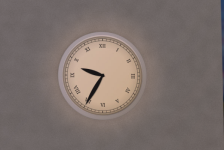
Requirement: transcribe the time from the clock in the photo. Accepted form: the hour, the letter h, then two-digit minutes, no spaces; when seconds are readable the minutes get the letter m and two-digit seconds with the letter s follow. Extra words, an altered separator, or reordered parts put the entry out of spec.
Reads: 9h35
